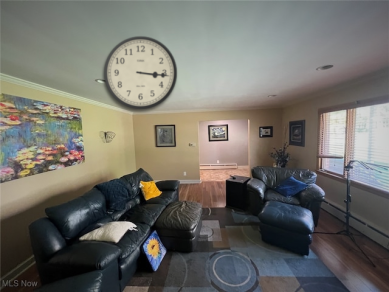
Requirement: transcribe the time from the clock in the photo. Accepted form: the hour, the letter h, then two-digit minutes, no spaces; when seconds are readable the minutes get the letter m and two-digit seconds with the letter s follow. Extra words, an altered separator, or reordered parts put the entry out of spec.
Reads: 3h16
